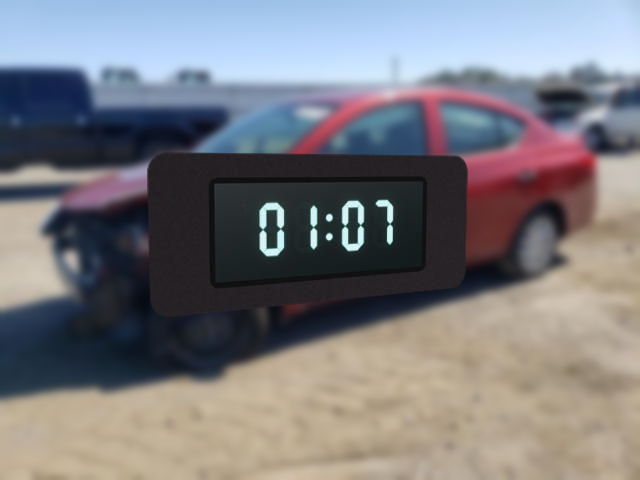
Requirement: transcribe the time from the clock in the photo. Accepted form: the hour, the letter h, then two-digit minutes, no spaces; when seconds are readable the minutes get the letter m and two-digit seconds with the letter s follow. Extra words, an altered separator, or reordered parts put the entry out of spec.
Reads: 1h07
